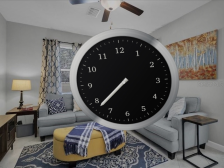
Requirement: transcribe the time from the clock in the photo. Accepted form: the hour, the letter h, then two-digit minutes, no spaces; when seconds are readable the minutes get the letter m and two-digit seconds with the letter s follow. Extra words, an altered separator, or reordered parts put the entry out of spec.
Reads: 7h38
